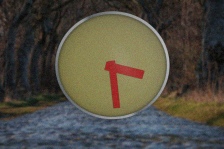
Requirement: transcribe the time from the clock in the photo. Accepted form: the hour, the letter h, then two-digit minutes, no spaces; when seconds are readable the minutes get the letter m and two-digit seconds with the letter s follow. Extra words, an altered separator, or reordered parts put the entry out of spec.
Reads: 3h29
